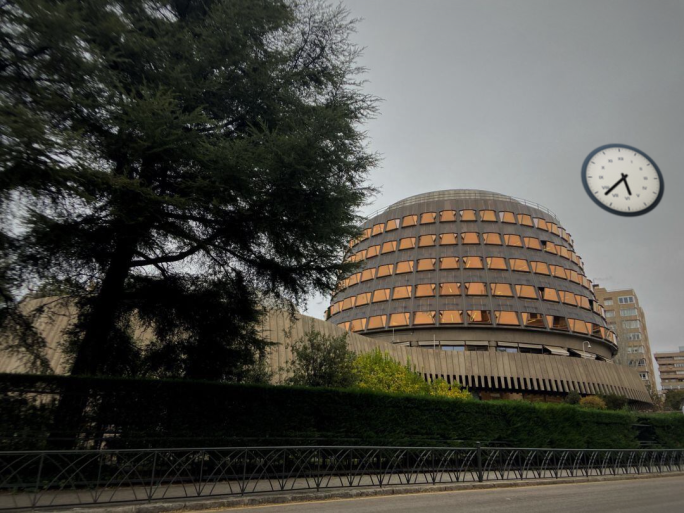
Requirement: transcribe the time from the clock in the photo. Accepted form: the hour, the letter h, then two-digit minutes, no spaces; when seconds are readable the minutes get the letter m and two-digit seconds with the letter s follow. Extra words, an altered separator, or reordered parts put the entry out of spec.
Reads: 5h38
